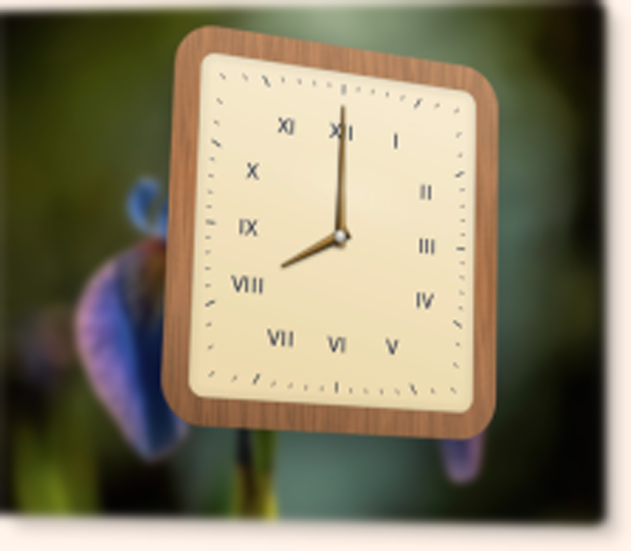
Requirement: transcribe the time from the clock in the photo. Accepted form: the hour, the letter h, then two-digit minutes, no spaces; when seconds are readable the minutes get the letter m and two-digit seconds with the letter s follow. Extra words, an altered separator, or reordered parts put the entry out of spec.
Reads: 8h00
